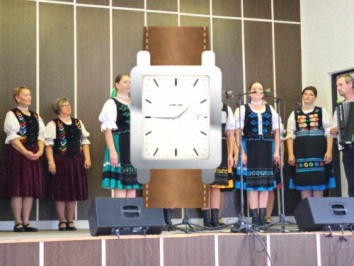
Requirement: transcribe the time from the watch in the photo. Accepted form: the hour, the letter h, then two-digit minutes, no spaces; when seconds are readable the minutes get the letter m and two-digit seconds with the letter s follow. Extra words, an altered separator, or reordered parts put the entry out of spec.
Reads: 1h45
